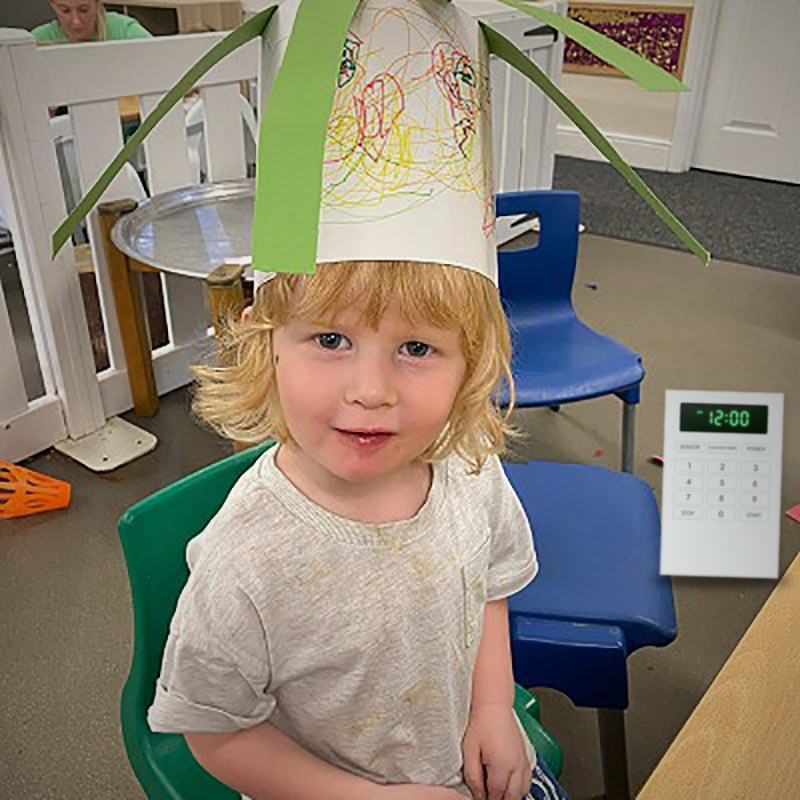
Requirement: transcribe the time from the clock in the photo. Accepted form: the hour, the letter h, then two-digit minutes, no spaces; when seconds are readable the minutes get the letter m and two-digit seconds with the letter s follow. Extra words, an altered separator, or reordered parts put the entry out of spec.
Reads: 12h00
